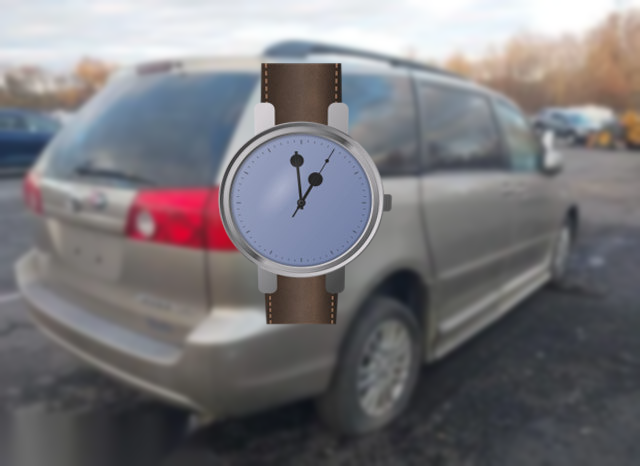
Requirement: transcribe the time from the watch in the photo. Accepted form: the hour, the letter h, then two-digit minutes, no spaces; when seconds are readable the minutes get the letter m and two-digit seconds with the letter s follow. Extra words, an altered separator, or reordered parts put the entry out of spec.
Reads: 12h59m05s
